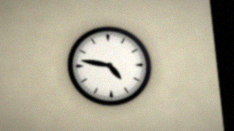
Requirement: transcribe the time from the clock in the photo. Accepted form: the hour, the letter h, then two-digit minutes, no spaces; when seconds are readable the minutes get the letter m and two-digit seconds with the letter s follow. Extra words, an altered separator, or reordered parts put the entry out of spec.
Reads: 4h47
